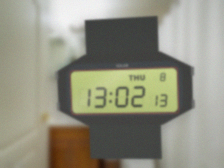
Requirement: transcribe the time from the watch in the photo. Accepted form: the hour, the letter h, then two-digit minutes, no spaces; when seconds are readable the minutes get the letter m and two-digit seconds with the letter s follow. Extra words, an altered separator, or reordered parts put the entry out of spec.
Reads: 13h02m13s
